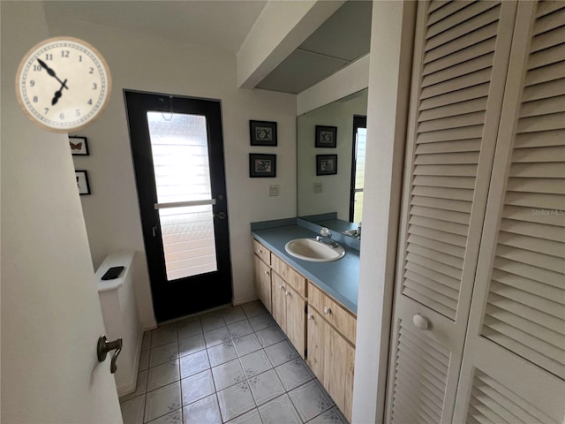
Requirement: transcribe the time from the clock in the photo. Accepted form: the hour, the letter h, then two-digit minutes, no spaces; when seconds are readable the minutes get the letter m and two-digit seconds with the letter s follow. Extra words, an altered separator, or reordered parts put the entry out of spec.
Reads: 6h52
